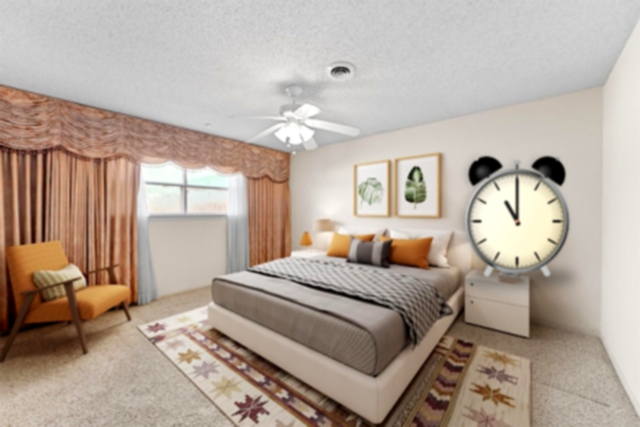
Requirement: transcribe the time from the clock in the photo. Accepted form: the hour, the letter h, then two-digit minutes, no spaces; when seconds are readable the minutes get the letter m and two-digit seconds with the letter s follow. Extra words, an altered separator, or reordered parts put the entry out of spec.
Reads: 11h00
